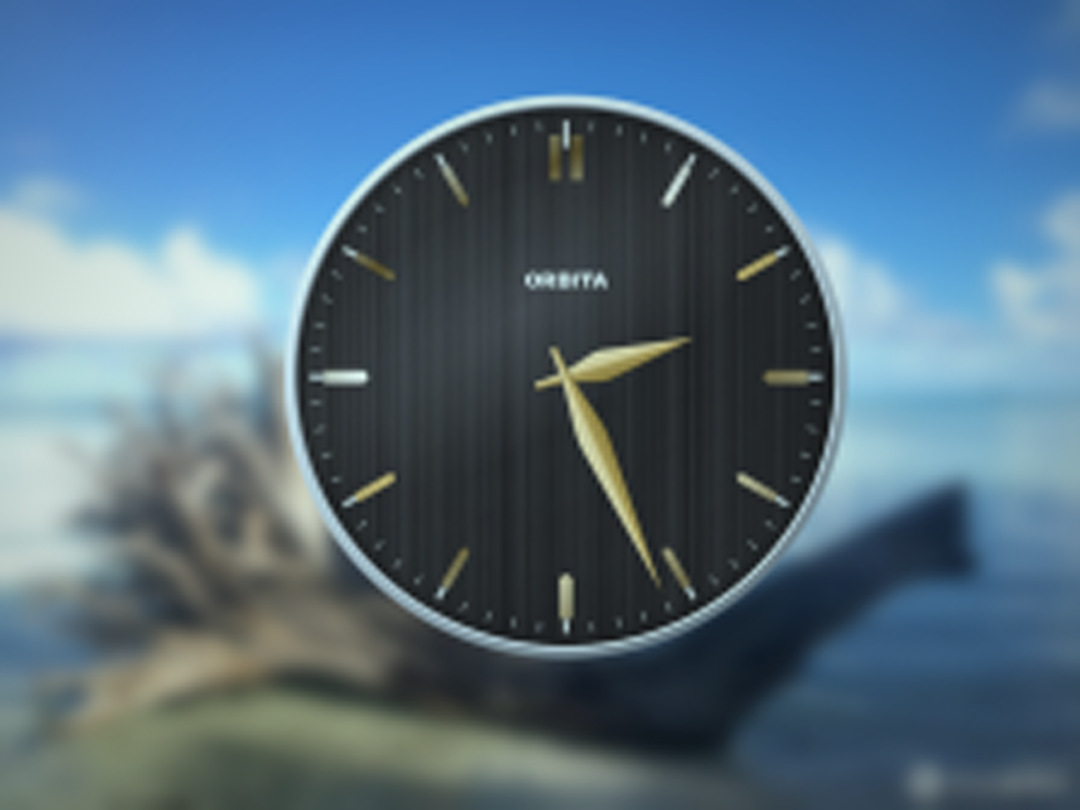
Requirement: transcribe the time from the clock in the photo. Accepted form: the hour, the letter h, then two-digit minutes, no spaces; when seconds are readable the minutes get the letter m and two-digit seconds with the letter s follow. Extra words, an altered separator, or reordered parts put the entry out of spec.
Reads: 2h26
